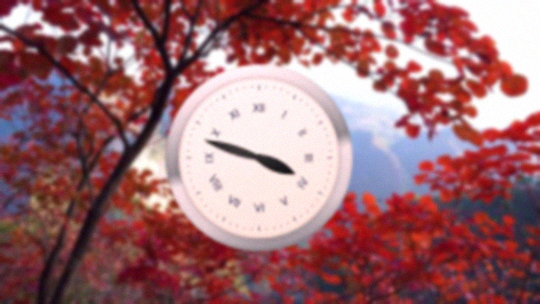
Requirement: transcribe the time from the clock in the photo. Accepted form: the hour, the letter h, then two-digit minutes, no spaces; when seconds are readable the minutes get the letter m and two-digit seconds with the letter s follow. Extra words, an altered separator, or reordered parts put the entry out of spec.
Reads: 3h48
